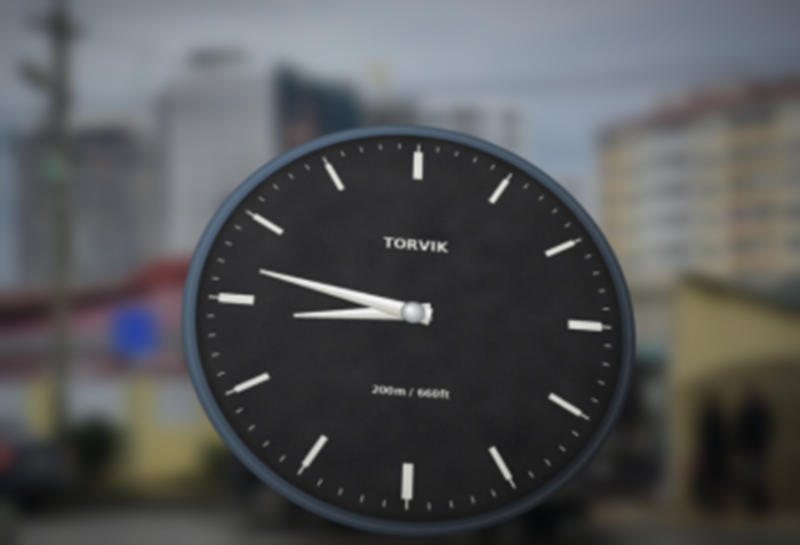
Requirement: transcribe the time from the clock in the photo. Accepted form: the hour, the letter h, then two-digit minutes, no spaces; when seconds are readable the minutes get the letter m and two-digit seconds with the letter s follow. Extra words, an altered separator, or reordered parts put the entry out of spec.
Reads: 8h47
